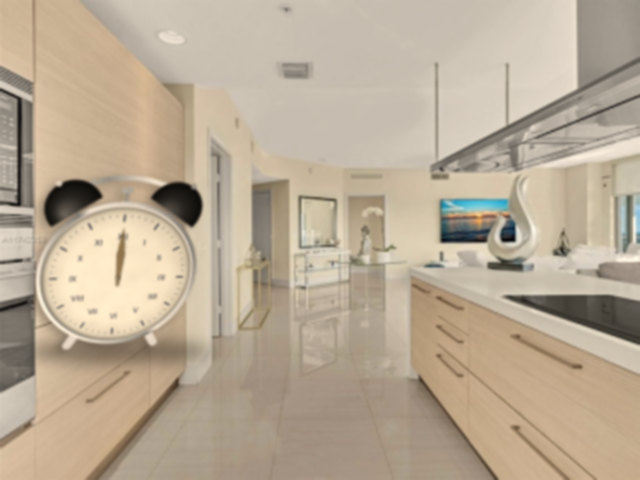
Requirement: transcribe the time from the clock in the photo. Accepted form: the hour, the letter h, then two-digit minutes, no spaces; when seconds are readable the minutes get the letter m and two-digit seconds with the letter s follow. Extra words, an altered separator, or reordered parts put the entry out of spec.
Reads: 12h00
